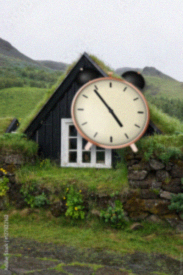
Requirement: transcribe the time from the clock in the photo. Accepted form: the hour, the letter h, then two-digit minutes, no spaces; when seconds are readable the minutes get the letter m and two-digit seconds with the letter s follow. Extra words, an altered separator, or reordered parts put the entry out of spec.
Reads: 4h54
